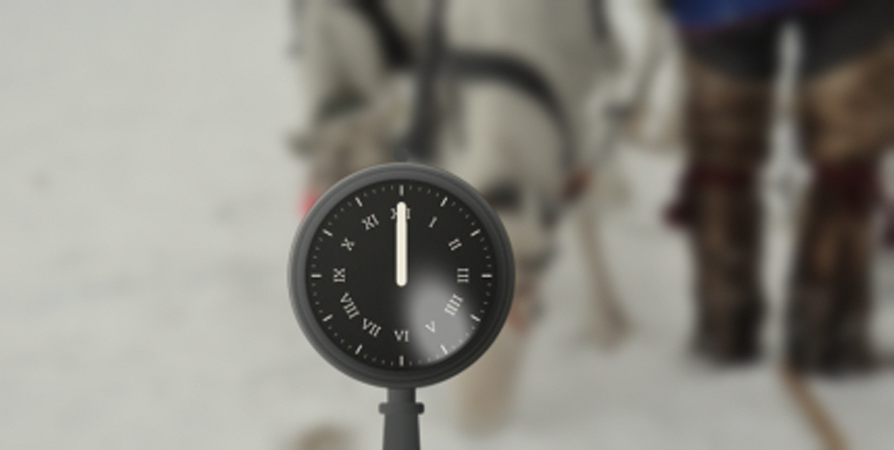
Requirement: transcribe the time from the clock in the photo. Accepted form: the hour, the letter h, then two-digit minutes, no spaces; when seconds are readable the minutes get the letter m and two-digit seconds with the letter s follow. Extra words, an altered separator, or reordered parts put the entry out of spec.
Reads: 12h00
